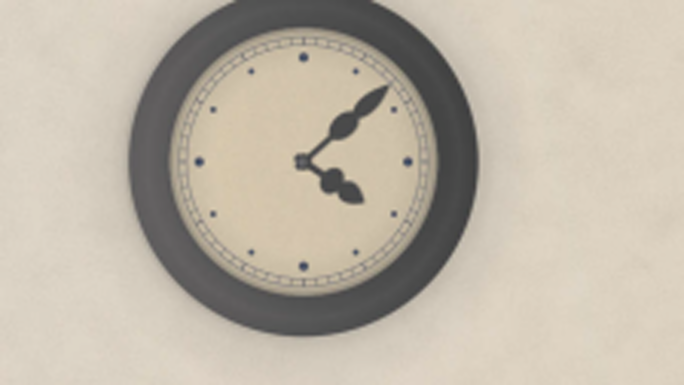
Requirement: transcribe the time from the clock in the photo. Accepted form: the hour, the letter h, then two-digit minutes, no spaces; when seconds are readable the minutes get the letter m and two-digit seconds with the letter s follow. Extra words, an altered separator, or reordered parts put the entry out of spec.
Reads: 4h08
